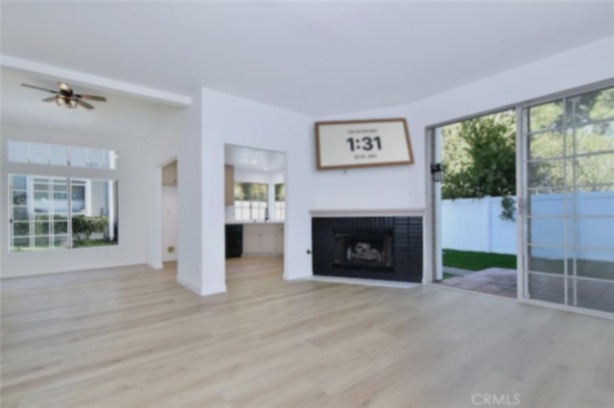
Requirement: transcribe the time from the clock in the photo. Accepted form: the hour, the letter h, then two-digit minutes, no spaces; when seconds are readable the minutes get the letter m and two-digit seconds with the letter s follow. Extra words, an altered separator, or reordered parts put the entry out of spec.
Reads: 1h31
